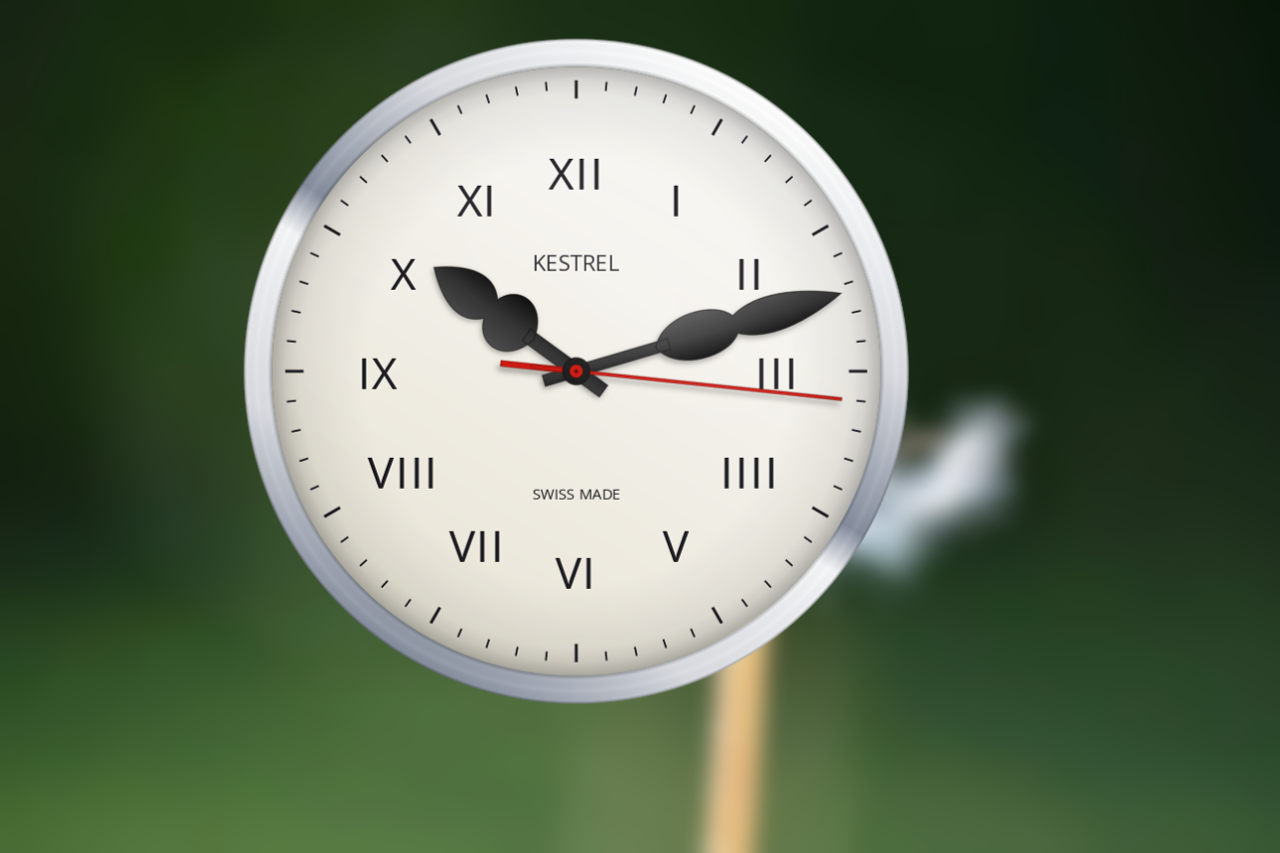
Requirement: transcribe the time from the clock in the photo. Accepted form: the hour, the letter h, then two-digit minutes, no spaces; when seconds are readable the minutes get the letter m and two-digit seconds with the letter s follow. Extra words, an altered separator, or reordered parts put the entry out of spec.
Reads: 10h12m16s
